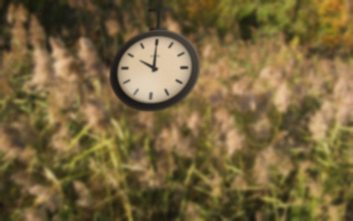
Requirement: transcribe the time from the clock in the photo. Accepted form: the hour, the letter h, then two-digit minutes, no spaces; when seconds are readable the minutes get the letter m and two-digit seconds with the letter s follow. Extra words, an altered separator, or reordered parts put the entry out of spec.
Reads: 10h00
